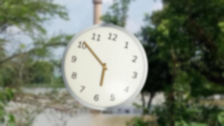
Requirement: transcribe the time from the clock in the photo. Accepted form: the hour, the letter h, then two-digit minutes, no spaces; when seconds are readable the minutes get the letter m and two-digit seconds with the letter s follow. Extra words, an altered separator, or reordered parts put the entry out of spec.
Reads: 5h51
